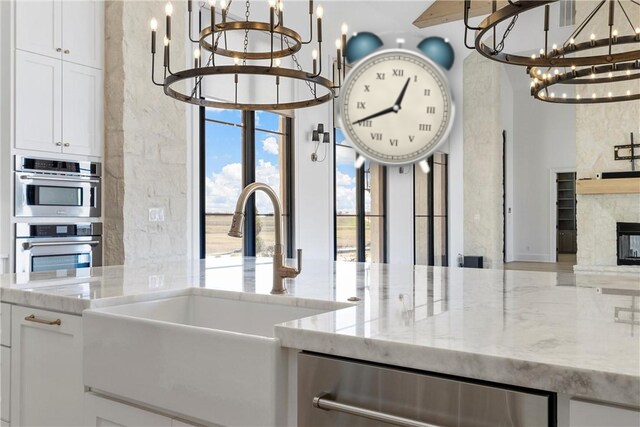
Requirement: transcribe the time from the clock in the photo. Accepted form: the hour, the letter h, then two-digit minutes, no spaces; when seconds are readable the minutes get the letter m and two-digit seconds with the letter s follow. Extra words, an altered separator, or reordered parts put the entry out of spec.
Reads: 12h41
